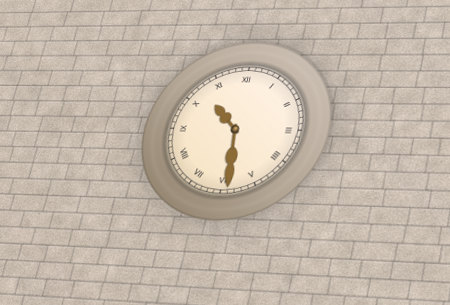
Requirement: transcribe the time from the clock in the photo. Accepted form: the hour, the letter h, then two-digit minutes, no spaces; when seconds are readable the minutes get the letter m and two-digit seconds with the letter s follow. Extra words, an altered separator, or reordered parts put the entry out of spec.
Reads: 10h29
